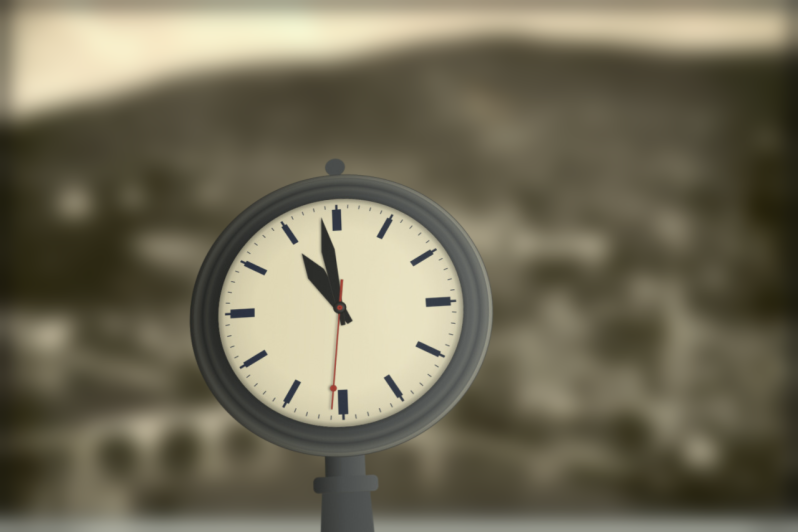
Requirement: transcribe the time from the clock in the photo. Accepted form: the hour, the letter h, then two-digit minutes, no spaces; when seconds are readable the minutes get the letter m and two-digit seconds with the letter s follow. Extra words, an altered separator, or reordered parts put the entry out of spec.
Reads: 10h58m31s
